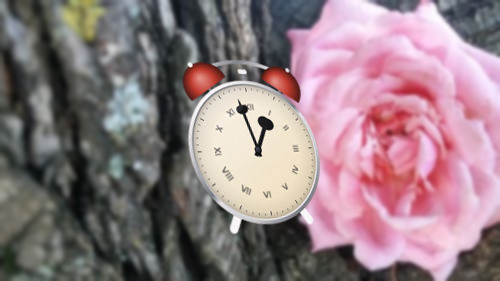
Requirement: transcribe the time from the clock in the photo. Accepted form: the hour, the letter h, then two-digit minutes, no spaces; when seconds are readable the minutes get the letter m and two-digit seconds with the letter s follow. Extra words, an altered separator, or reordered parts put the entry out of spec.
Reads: 12h58
